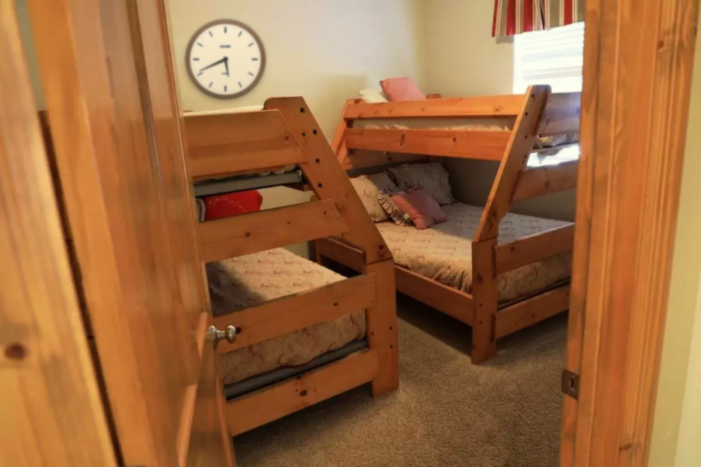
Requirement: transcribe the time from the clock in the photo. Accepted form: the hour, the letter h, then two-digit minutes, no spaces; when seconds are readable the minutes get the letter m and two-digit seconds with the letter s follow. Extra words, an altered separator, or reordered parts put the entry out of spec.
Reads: 5h41
